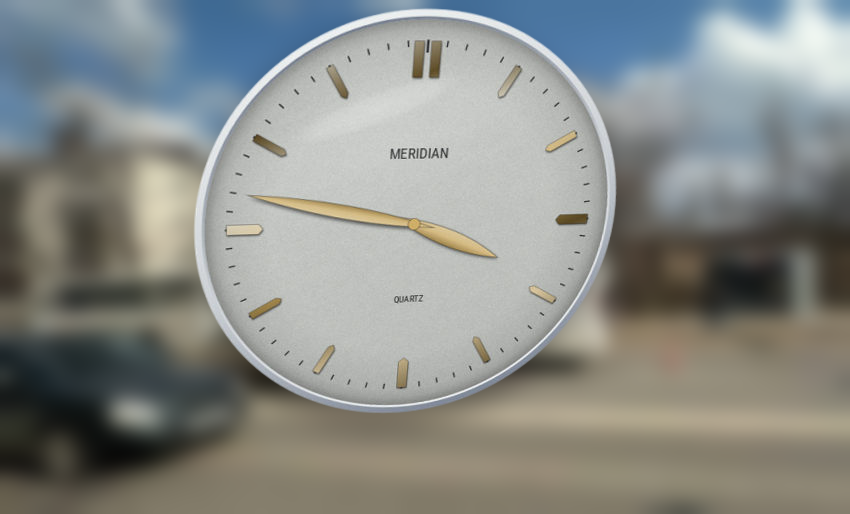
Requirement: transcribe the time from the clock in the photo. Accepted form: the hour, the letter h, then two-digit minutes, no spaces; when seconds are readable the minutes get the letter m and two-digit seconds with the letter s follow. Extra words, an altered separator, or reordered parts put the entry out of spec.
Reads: 3h47
